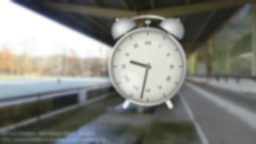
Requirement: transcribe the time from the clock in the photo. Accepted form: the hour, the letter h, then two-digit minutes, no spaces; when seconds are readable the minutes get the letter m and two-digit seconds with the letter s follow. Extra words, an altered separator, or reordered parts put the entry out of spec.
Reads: 9h32
